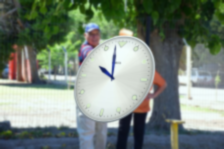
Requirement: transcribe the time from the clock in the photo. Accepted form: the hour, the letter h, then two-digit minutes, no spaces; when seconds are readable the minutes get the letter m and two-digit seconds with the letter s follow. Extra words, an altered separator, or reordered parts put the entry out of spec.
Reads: 9h58
